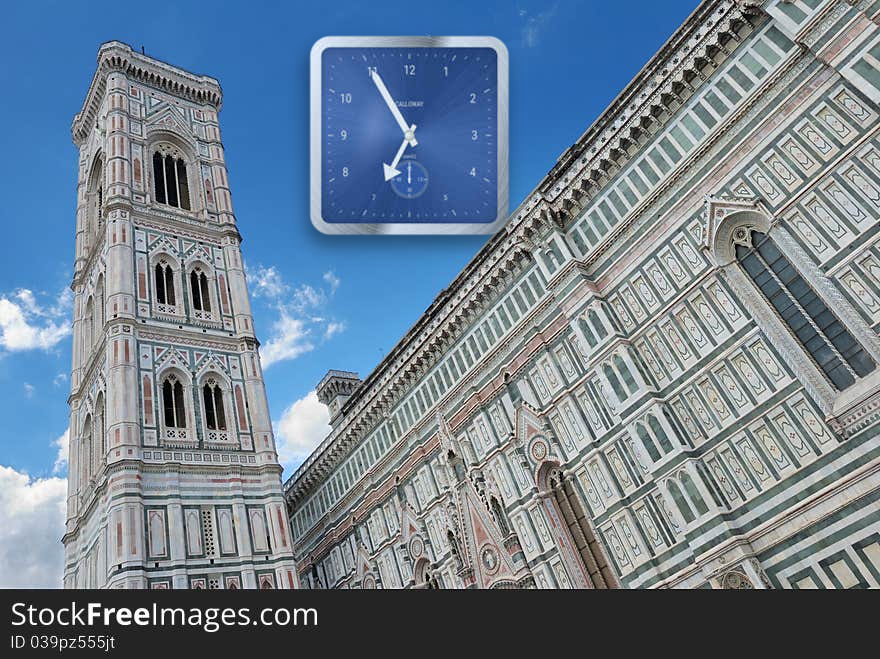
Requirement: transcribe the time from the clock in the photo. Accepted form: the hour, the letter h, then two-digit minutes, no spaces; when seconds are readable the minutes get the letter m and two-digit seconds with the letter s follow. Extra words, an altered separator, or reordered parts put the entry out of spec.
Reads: 6h55
